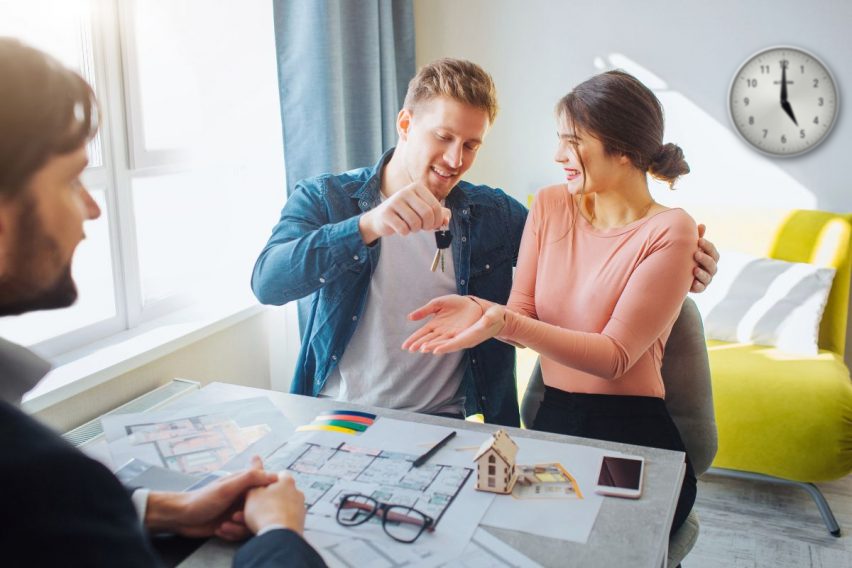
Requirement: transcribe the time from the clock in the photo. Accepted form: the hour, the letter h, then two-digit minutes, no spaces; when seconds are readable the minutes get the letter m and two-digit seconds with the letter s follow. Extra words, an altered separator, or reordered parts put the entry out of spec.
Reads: 5h00
